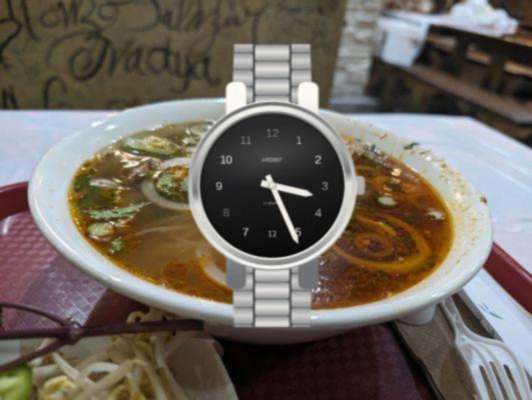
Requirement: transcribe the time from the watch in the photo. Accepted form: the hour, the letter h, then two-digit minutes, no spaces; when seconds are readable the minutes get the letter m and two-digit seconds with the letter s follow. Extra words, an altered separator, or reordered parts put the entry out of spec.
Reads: 3h26
